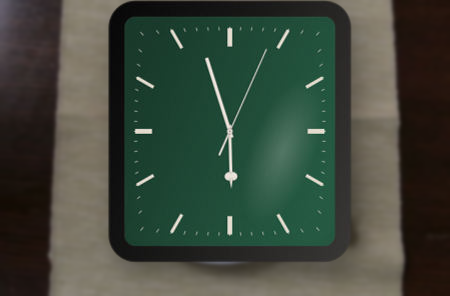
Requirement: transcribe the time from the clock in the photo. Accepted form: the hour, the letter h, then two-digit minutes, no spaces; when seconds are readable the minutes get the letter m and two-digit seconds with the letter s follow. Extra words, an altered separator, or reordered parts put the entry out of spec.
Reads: 5h57m04s
